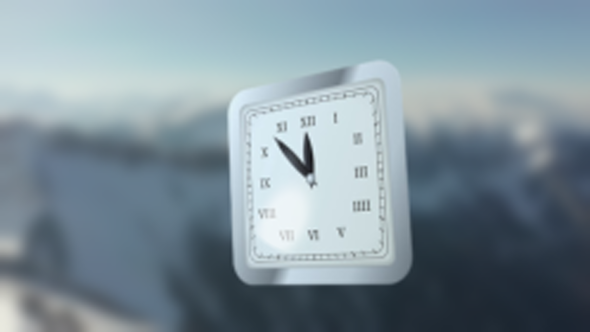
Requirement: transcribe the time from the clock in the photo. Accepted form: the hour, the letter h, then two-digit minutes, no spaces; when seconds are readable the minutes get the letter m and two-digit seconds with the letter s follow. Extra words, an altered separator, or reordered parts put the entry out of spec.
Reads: 11h53
